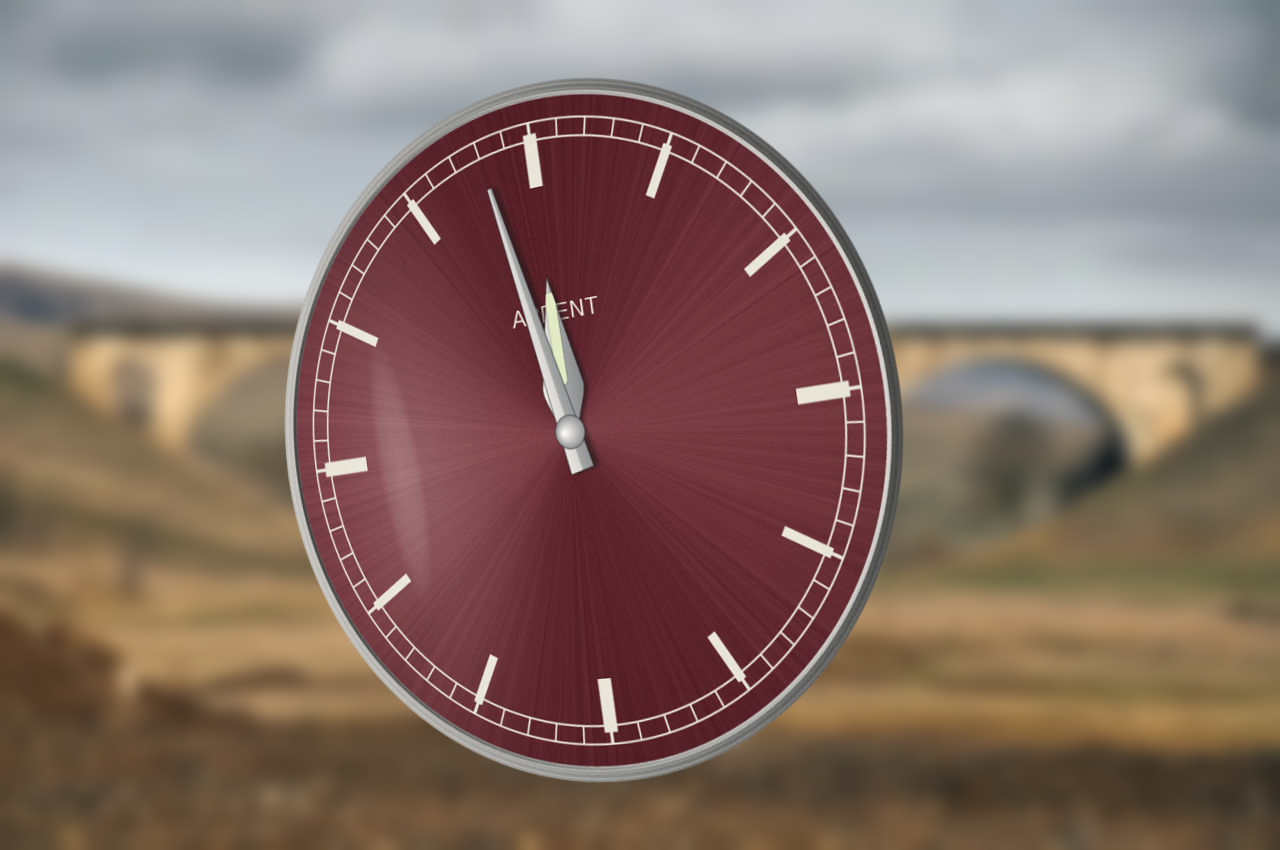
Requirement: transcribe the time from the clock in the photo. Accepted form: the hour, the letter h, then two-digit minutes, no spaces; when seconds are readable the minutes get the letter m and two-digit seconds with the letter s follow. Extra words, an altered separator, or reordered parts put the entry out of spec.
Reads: 11h58
